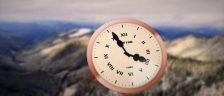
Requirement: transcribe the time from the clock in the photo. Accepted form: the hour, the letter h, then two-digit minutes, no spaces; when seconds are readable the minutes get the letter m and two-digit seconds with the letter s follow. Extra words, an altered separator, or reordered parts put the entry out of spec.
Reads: 3h56
